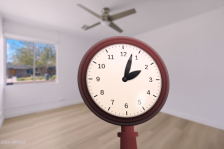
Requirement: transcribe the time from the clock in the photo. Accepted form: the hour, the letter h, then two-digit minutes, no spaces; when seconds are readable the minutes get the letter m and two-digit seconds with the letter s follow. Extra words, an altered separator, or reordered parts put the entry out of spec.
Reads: 2h03
